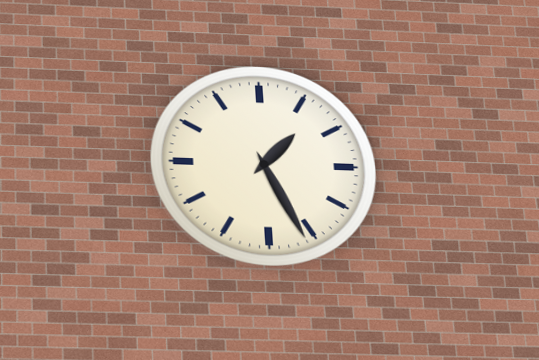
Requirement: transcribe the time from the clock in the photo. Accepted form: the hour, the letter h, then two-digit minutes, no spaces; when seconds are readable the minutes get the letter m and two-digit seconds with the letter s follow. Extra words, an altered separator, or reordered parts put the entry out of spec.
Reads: 1h26
